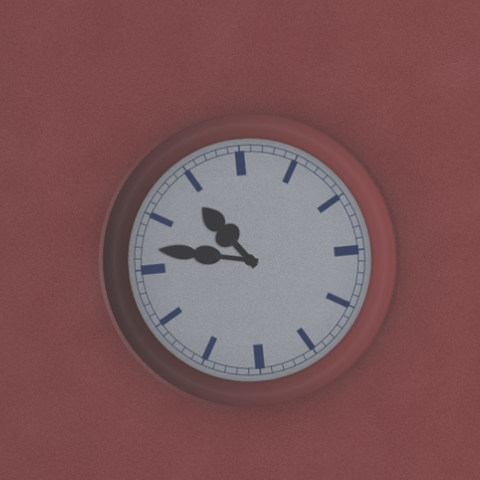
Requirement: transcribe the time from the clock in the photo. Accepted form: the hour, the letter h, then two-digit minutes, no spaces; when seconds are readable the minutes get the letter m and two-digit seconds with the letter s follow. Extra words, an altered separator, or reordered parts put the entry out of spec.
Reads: 10h47
